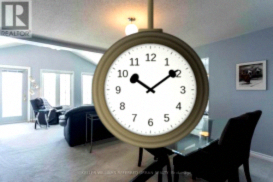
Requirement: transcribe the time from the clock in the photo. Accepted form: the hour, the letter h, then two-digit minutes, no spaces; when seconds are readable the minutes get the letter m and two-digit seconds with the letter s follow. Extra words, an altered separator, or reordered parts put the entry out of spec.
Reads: 10h09
